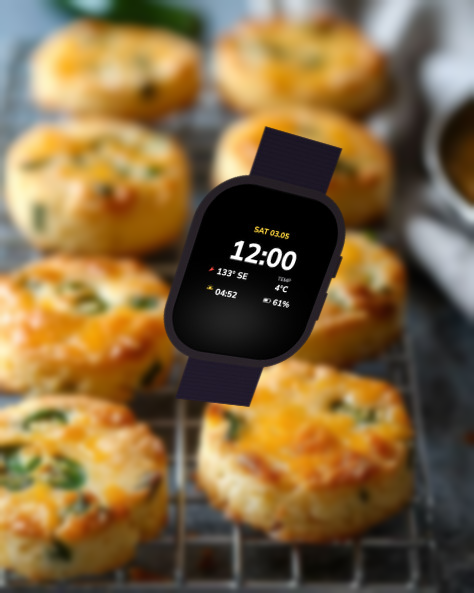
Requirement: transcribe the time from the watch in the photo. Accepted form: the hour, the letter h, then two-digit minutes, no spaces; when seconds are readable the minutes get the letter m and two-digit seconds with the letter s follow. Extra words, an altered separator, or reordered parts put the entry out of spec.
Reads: 12h00
